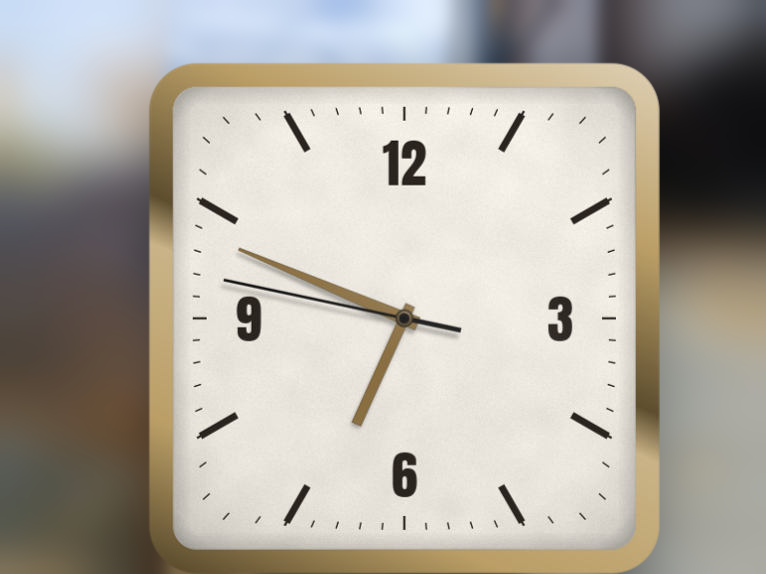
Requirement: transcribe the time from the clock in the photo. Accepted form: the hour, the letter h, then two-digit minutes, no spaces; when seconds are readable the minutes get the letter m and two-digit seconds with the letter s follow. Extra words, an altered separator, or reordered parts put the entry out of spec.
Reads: 6h48m47s
